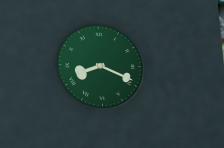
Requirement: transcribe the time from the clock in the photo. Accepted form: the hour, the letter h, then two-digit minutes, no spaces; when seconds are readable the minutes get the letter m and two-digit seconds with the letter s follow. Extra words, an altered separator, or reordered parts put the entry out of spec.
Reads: 8h19
